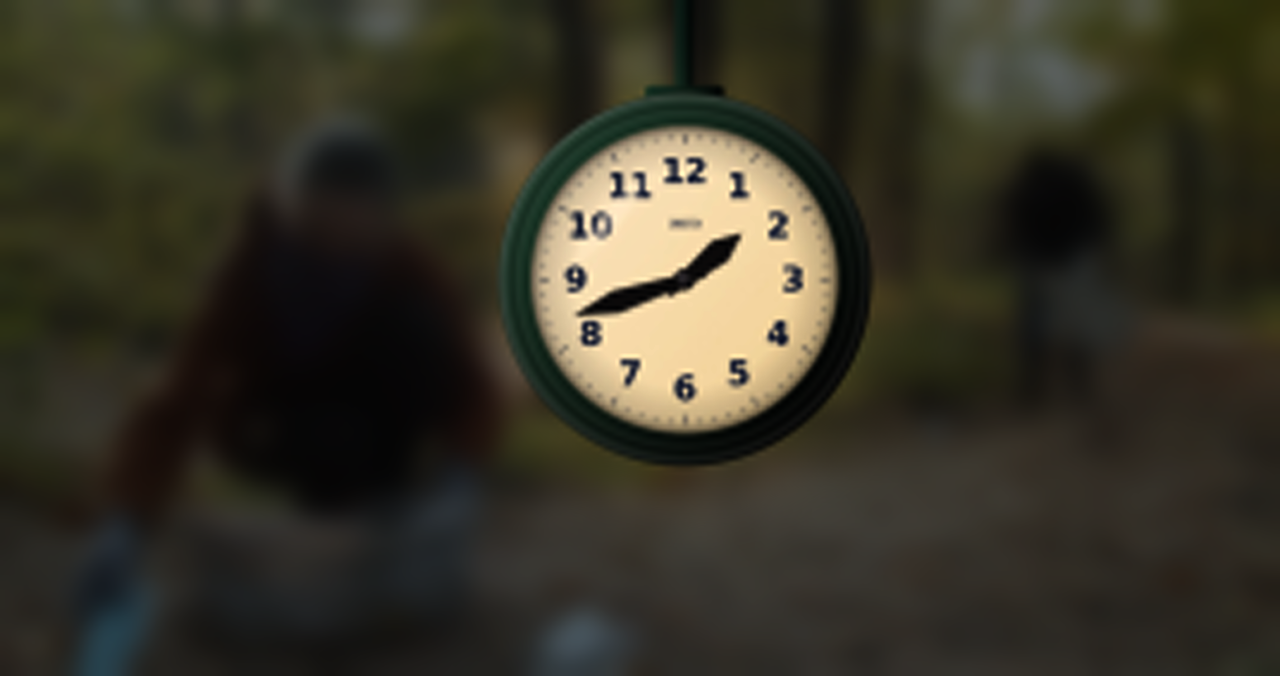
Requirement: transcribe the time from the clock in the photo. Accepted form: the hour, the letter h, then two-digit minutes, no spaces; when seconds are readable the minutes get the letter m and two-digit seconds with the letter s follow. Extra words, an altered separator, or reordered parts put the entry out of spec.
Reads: 1h42
